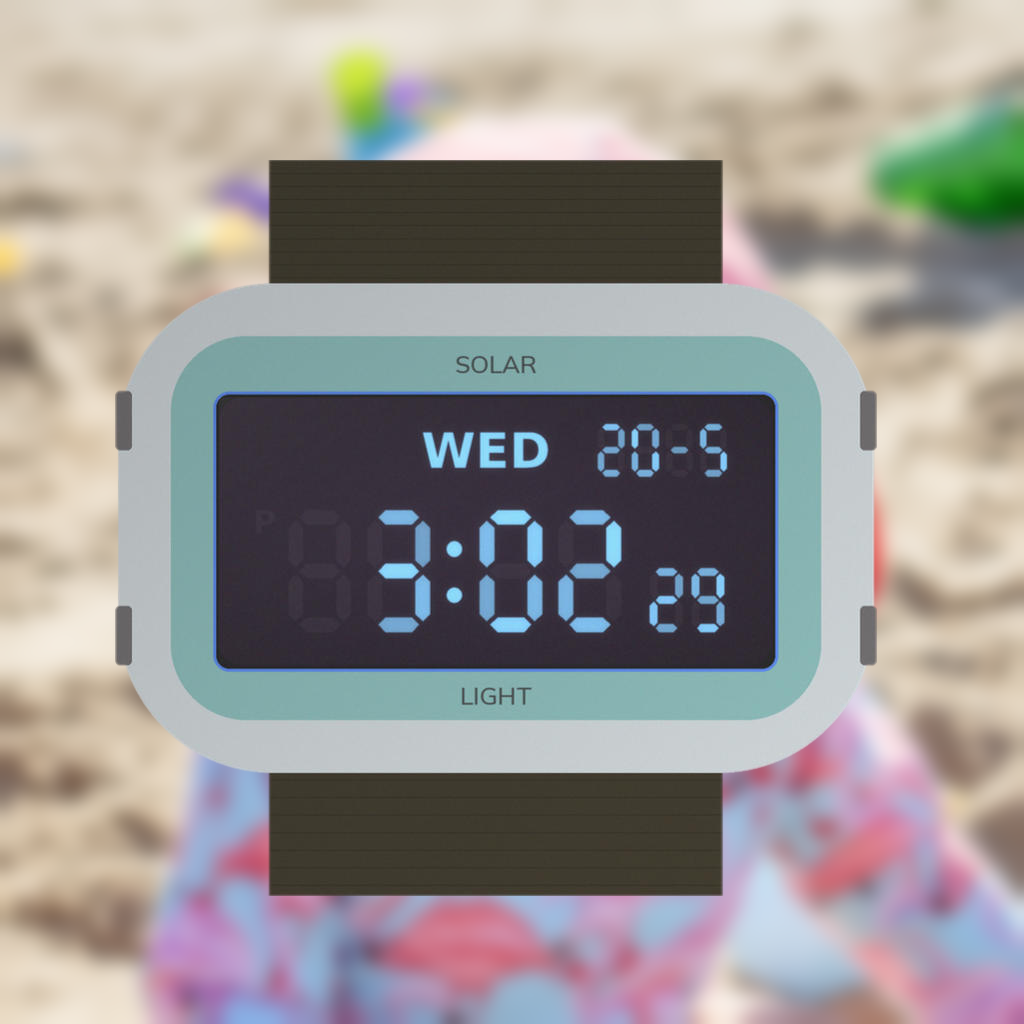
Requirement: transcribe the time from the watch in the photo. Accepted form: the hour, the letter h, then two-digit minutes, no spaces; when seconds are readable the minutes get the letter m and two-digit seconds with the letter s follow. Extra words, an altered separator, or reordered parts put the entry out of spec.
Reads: 3h02m29s
